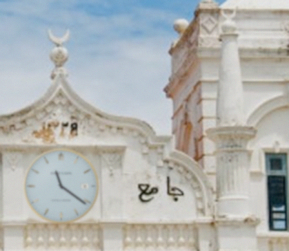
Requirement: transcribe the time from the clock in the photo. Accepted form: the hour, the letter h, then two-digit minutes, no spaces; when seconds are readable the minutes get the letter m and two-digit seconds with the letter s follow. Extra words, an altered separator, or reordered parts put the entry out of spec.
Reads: 11h21
